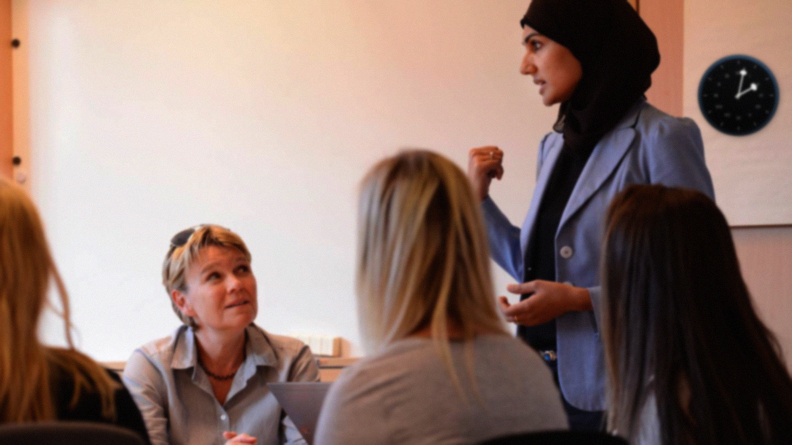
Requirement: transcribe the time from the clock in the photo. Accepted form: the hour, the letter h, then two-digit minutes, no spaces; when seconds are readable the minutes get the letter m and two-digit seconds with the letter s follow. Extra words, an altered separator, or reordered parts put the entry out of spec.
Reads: 2h02
